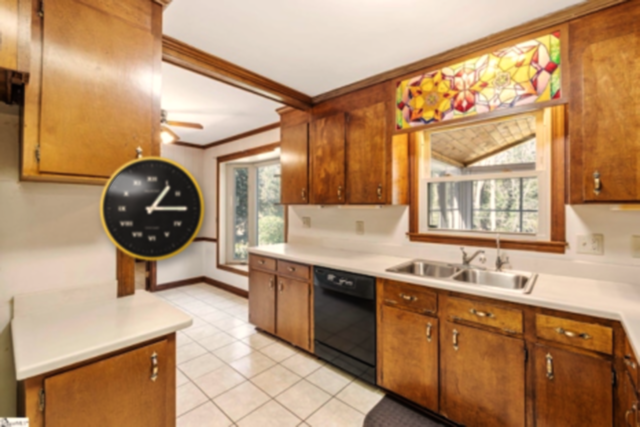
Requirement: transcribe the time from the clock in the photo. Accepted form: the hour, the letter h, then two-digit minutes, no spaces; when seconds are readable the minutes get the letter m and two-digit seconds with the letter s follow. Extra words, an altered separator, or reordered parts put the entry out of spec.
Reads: 1h15
